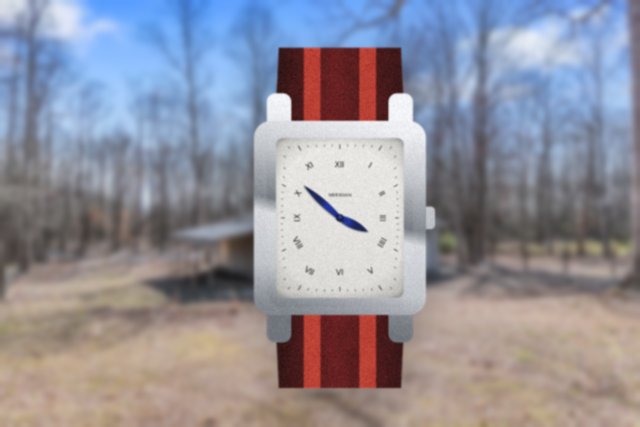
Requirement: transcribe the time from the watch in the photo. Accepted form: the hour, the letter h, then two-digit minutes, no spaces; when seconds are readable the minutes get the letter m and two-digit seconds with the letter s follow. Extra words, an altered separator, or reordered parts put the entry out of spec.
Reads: 3h52
